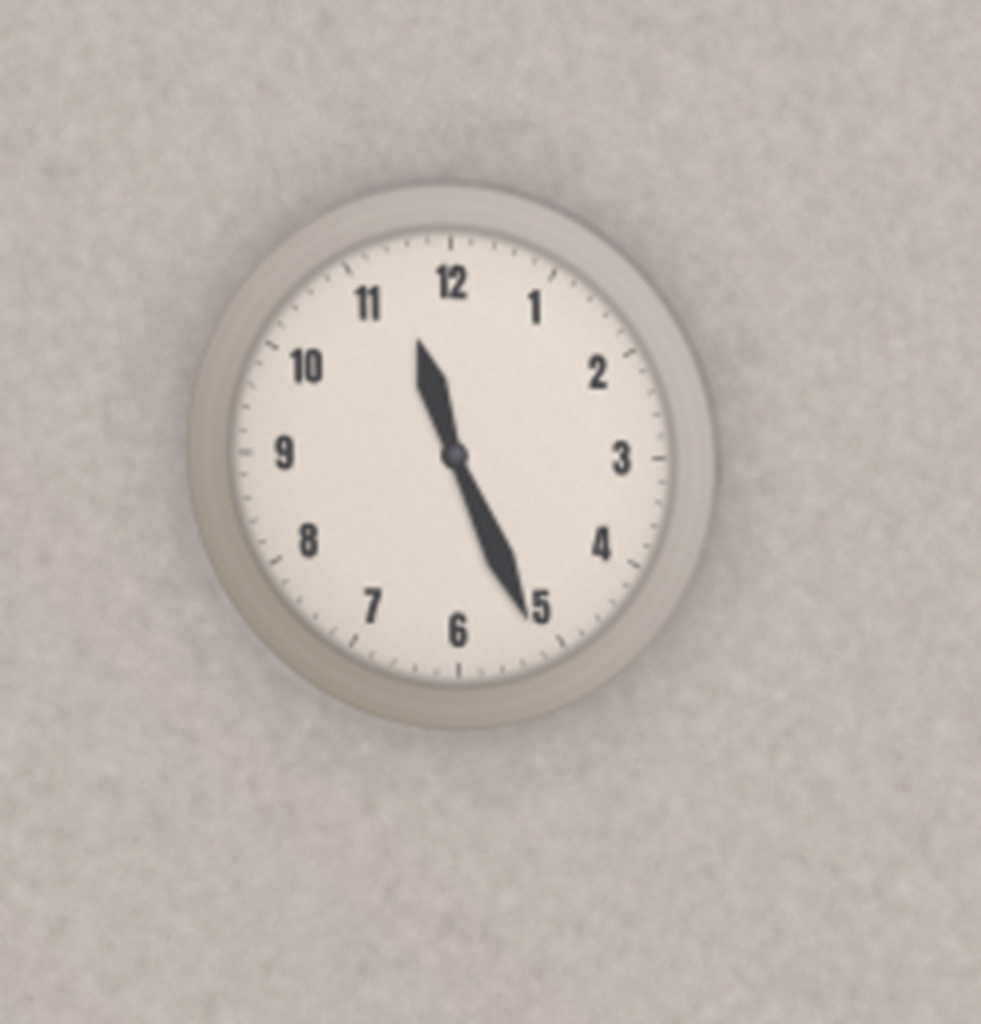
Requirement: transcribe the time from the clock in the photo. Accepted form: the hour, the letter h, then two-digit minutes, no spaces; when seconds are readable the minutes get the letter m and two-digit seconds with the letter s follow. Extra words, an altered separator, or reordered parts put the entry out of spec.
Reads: 11h26
